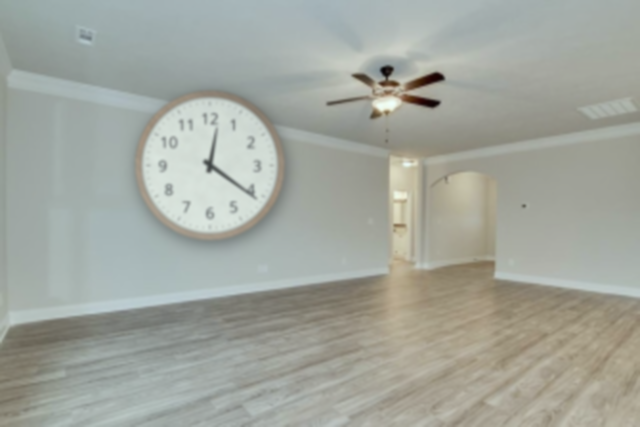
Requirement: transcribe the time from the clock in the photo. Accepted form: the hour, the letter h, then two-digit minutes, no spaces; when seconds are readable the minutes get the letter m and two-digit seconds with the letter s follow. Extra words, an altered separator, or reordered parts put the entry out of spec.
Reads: 12h21
